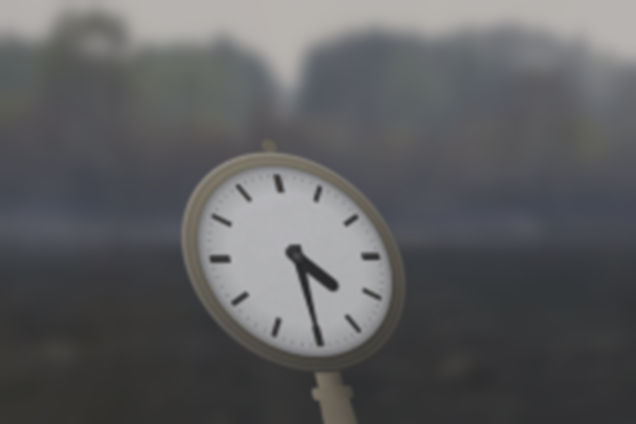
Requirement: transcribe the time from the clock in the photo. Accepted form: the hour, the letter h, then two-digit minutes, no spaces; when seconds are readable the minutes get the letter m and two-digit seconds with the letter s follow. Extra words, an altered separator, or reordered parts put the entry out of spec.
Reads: 4h30
